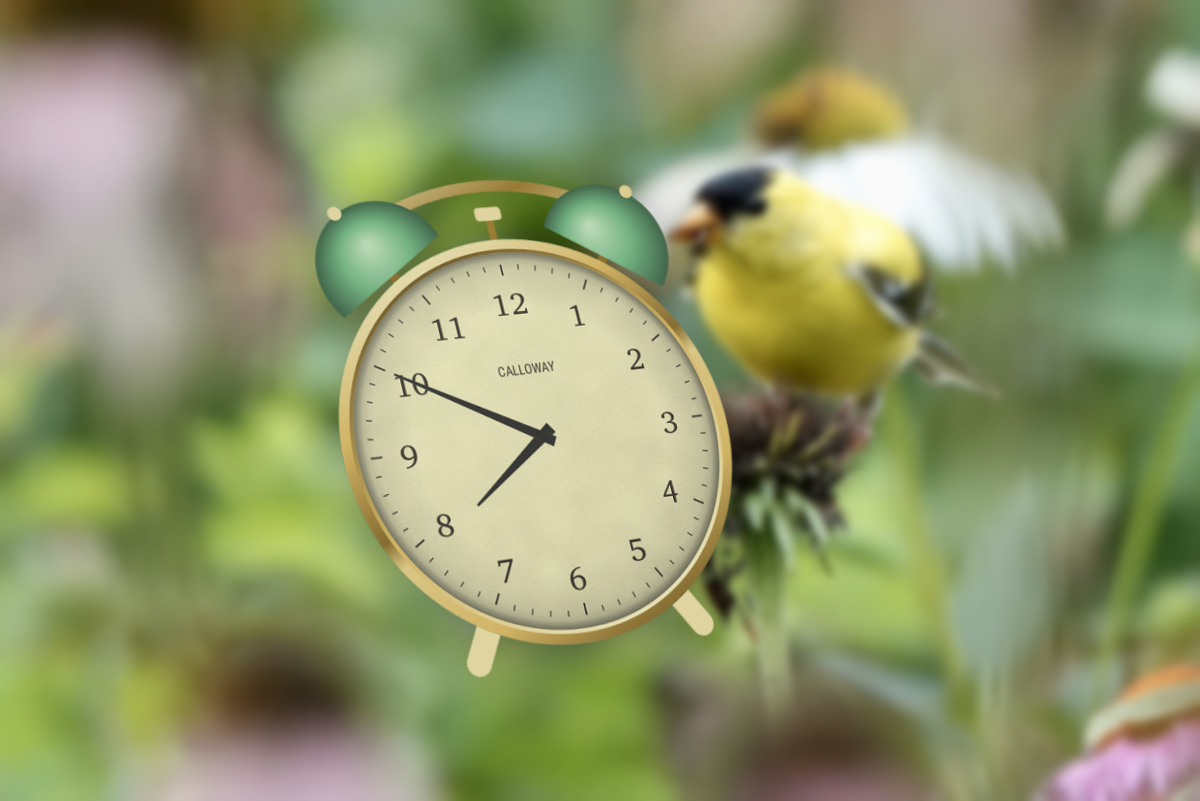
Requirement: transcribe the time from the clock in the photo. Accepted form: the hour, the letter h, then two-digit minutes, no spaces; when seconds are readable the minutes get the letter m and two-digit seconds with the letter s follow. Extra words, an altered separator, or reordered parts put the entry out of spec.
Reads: 7h50
